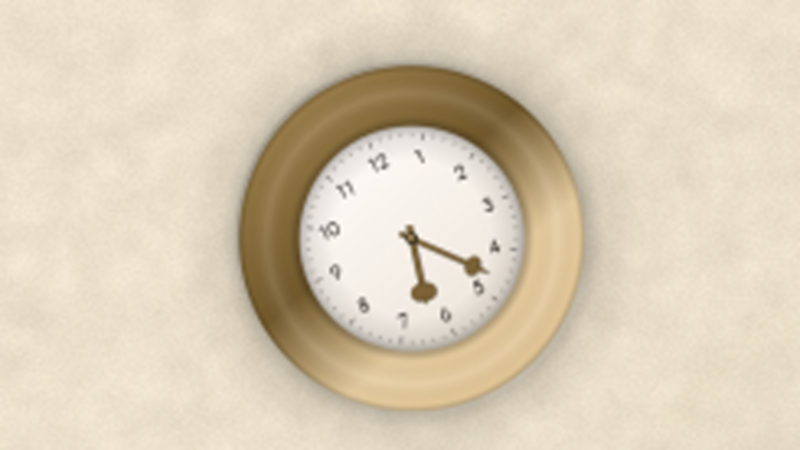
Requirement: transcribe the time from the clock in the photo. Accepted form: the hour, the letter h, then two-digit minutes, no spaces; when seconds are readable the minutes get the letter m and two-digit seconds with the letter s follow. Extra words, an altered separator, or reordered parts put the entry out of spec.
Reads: 6h23
